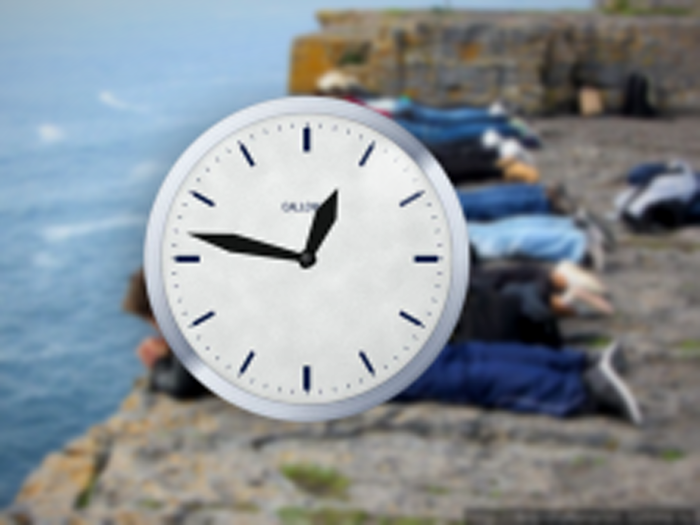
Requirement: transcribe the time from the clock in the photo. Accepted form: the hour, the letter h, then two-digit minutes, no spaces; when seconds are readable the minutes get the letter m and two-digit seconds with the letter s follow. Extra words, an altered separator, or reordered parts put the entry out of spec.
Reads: 12h47
